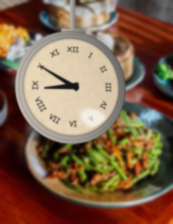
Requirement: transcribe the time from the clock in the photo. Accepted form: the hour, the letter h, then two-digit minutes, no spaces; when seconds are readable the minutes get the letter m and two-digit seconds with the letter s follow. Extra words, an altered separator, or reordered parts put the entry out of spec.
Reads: 8h50
